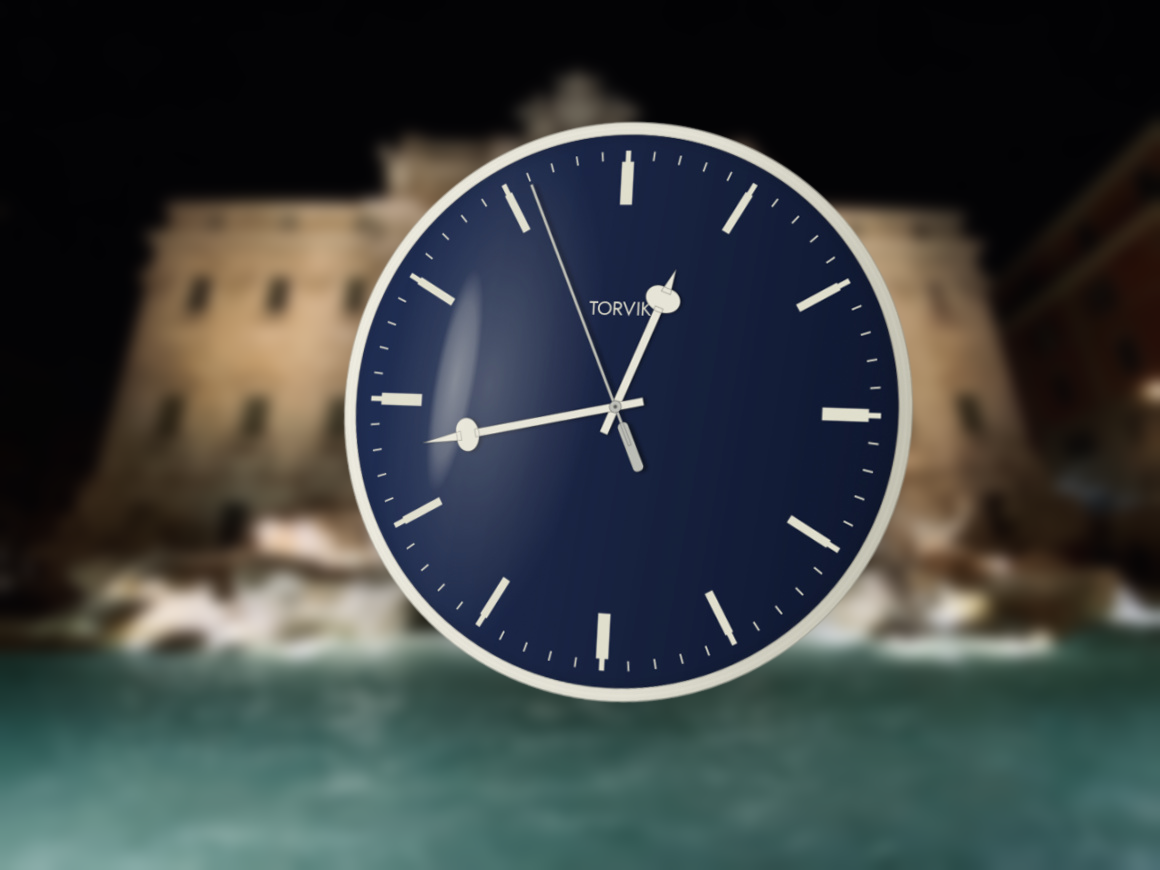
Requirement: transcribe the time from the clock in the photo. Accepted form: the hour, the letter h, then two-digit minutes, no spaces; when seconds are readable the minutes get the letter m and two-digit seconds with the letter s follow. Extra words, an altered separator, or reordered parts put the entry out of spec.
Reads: 12h42m56s
